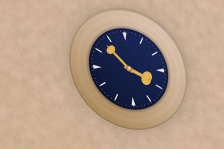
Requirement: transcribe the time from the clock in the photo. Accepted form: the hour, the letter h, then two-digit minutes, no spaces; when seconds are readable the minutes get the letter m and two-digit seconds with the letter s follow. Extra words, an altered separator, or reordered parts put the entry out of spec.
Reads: 3h53
